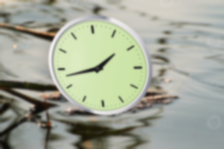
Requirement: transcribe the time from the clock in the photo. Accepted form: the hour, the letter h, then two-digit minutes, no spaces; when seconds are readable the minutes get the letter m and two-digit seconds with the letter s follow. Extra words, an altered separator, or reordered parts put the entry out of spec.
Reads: 1h43
